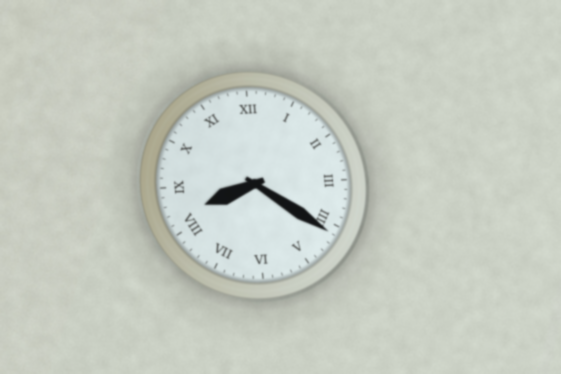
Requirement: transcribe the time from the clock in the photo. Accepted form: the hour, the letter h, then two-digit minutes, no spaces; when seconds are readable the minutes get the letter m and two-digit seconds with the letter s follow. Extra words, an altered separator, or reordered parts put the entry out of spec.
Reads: 8h21
